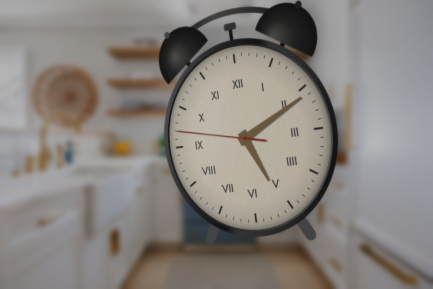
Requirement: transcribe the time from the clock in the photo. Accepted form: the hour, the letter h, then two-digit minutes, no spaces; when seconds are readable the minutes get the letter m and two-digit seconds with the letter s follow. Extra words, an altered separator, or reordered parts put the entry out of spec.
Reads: 5h10m47s
